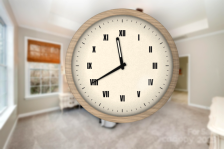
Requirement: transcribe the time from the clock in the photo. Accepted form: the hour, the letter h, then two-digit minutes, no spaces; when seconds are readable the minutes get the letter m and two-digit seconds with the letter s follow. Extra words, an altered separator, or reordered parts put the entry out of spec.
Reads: 11h40
